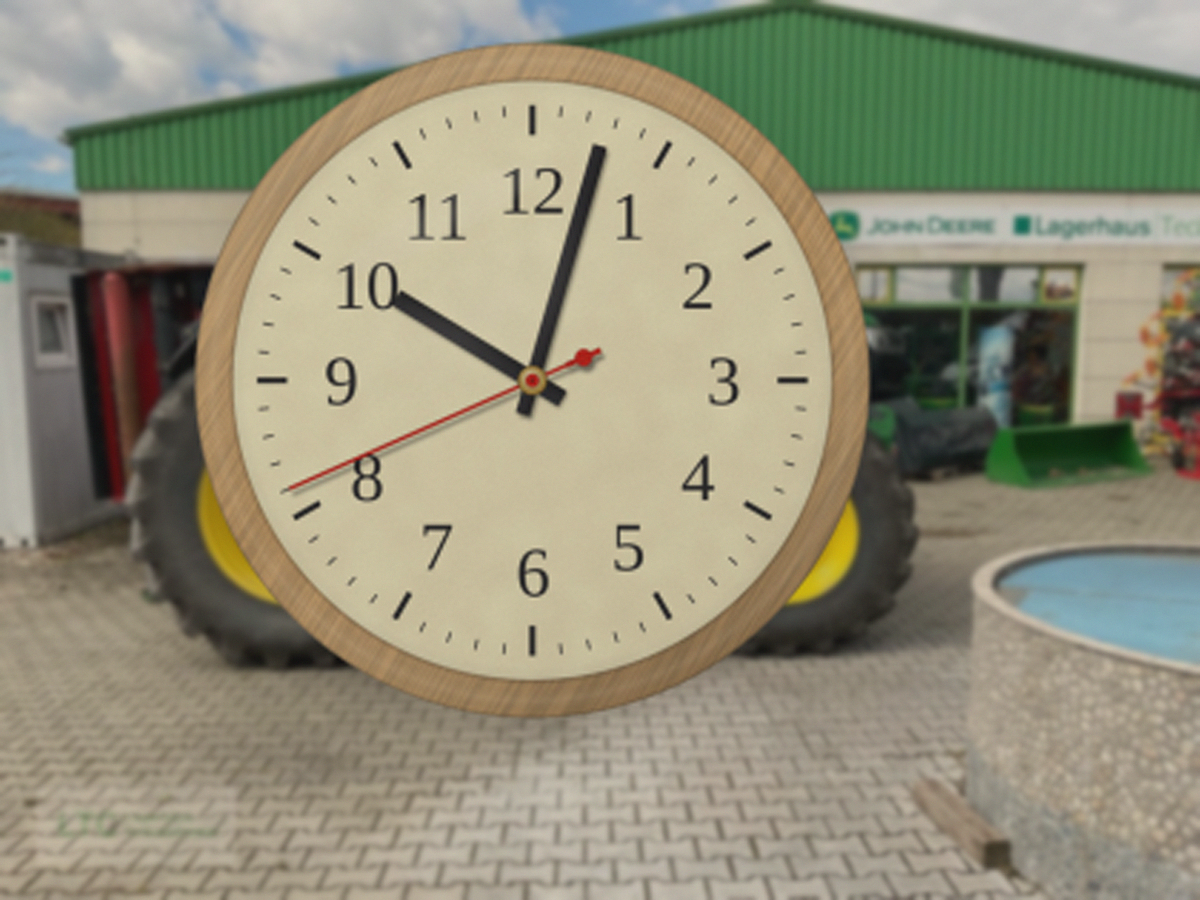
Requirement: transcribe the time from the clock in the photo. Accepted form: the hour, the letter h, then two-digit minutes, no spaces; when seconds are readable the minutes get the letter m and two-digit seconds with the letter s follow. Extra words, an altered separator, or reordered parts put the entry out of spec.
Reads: 10h02m41s
